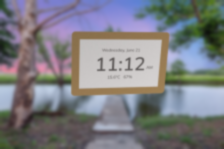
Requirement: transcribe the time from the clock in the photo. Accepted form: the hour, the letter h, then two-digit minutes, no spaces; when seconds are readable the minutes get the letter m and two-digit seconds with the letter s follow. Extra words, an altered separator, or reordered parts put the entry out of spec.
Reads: 11h12
